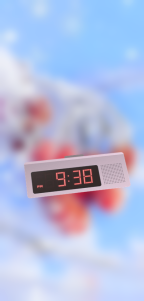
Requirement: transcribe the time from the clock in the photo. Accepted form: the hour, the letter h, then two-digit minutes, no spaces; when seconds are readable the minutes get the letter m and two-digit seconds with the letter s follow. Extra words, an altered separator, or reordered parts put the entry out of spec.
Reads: 9h38
